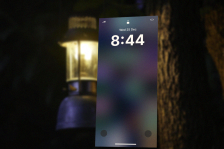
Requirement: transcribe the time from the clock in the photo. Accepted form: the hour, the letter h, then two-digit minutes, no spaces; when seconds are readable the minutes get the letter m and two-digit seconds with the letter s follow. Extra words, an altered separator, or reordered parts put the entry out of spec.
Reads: 8h44
